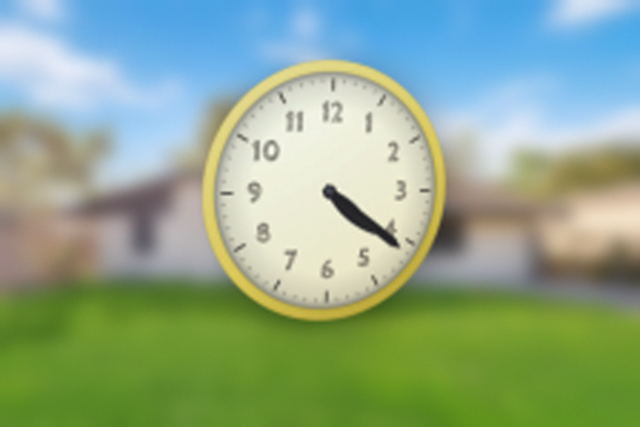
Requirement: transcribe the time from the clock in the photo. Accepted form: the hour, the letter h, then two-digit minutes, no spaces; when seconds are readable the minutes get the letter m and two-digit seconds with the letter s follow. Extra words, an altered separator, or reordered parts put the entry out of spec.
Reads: 4h21
